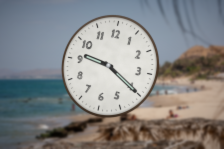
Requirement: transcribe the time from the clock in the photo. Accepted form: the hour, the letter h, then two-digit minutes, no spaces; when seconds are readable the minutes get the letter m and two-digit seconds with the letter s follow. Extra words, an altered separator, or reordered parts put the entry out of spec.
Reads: 9h20
